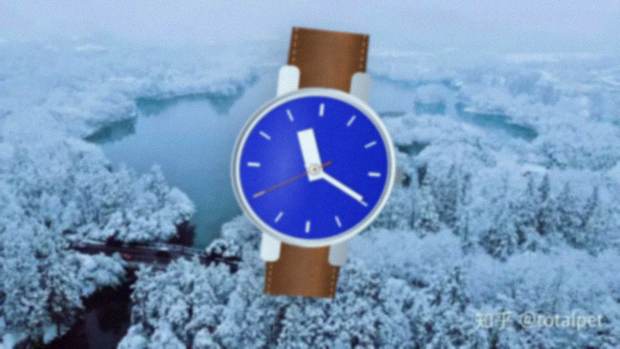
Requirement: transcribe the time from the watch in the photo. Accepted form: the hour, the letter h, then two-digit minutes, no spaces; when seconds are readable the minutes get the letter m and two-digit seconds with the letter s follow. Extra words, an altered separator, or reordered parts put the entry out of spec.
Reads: 11h19m40s
